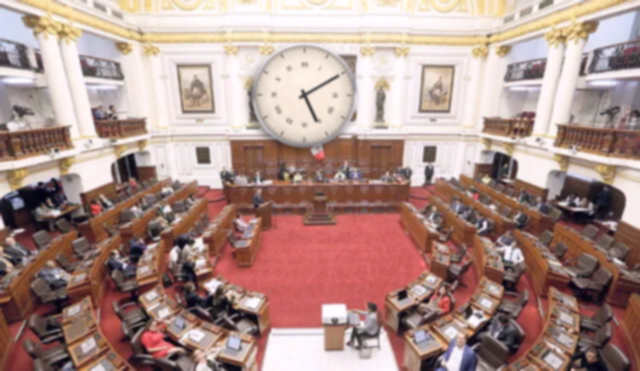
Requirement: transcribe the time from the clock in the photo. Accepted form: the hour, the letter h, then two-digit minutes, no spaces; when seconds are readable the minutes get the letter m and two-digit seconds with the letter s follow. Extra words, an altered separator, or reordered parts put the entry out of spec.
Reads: 5h10
